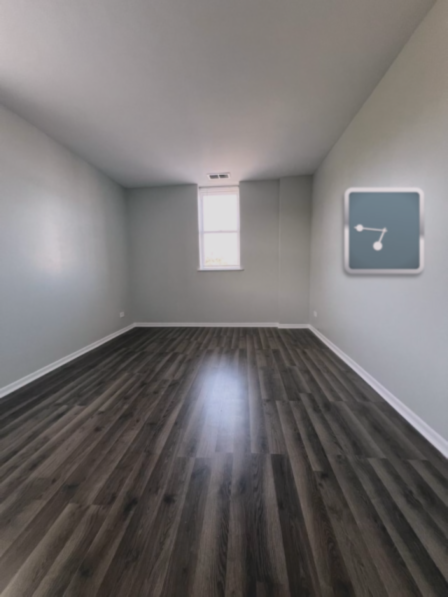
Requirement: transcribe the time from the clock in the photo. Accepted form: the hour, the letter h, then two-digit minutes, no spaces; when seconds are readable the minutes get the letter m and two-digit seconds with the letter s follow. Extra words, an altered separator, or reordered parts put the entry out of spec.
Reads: 6h46
